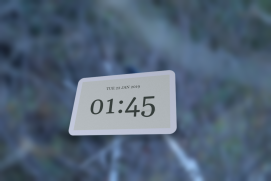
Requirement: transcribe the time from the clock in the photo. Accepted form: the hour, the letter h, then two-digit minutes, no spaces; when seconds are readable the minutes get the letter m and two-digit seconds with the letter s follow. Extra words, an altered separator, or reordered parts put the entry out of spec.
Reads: 1h45
